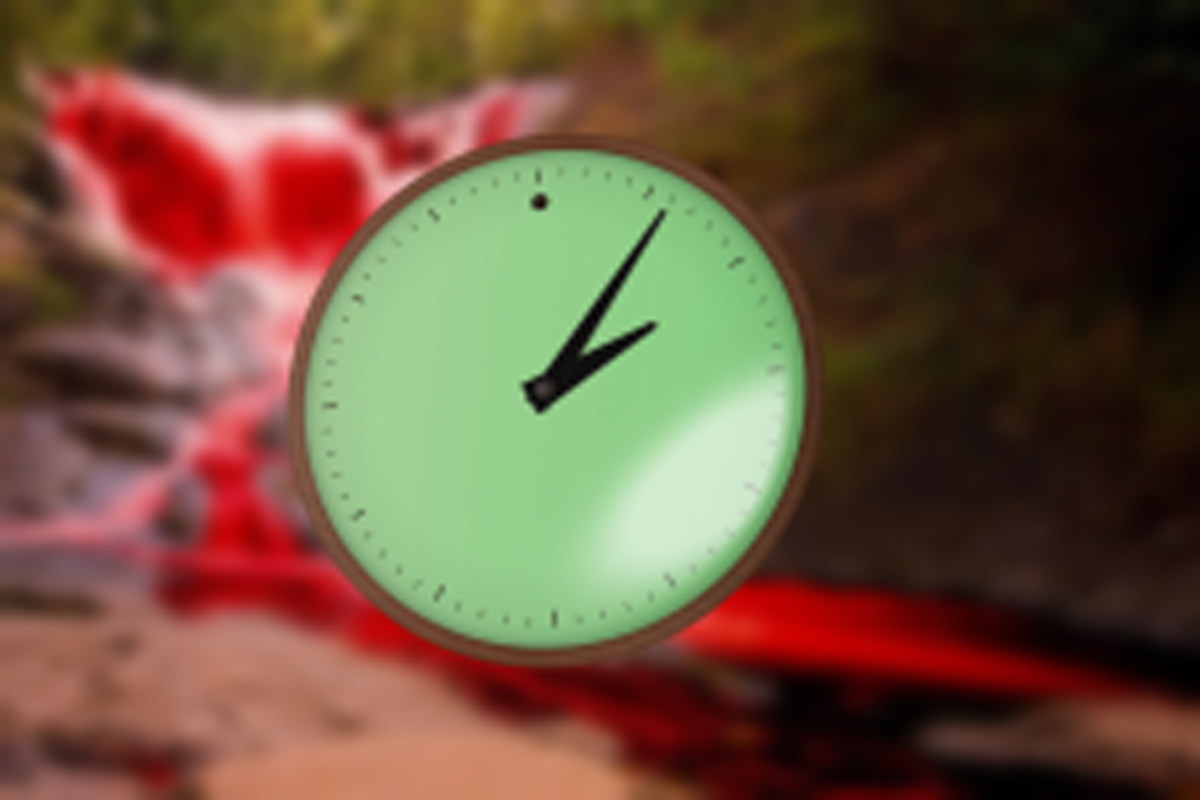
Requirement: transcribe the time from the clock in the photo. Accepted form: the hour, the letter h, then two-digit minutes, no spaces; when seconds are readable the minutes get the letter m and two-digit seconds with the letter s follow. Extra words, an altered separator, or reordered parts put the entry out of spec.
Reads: 2h06
